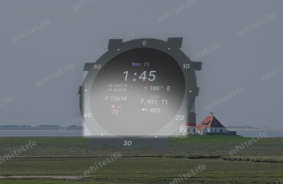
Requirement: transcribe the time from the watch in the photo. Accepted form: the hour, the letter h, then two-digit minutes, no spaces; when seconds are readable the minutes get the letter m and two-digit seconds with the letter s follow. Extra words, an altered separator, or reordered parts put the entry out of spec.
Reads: 1h45
